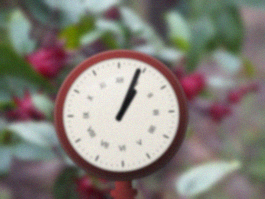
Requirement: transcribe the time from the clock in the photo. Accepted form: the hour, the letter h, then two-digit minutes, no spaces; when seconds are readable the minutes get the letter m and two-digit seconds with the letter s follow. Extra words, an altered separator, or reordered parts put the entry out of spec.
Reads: 1h04
